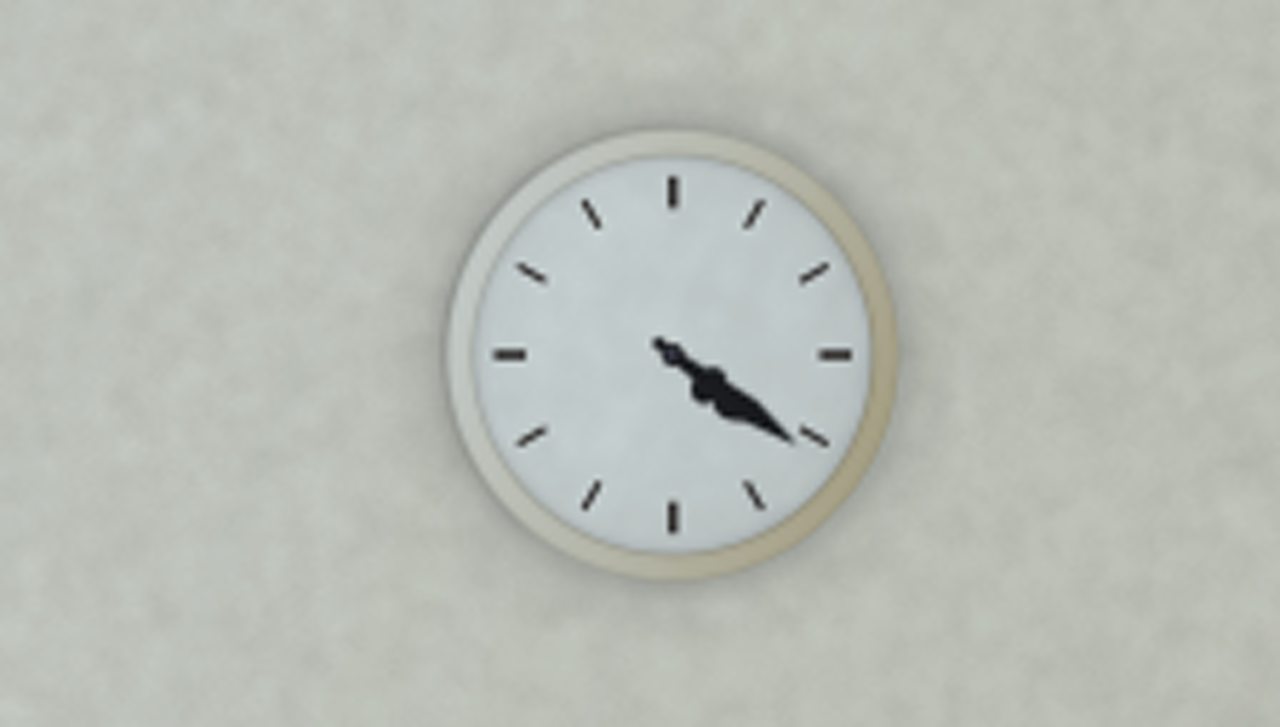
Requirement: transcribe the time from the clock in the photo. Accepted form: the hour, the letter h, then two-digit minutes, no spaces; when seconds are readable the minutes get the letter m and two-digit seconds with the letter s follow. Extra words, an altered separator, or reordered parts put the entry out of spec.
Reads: 4h21
